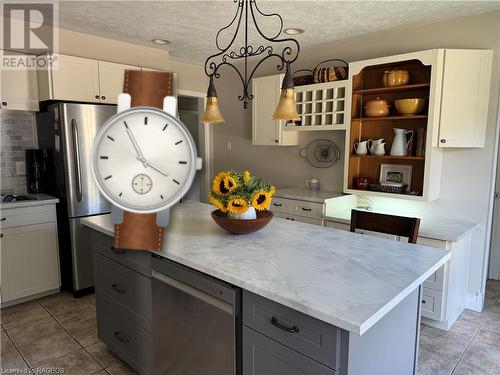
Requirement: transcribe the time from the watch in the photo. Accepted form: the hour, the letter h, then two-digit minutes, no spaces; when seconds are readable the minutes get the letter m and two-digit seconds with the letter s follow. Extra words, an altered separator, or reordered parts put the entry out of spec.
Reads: 3h55
